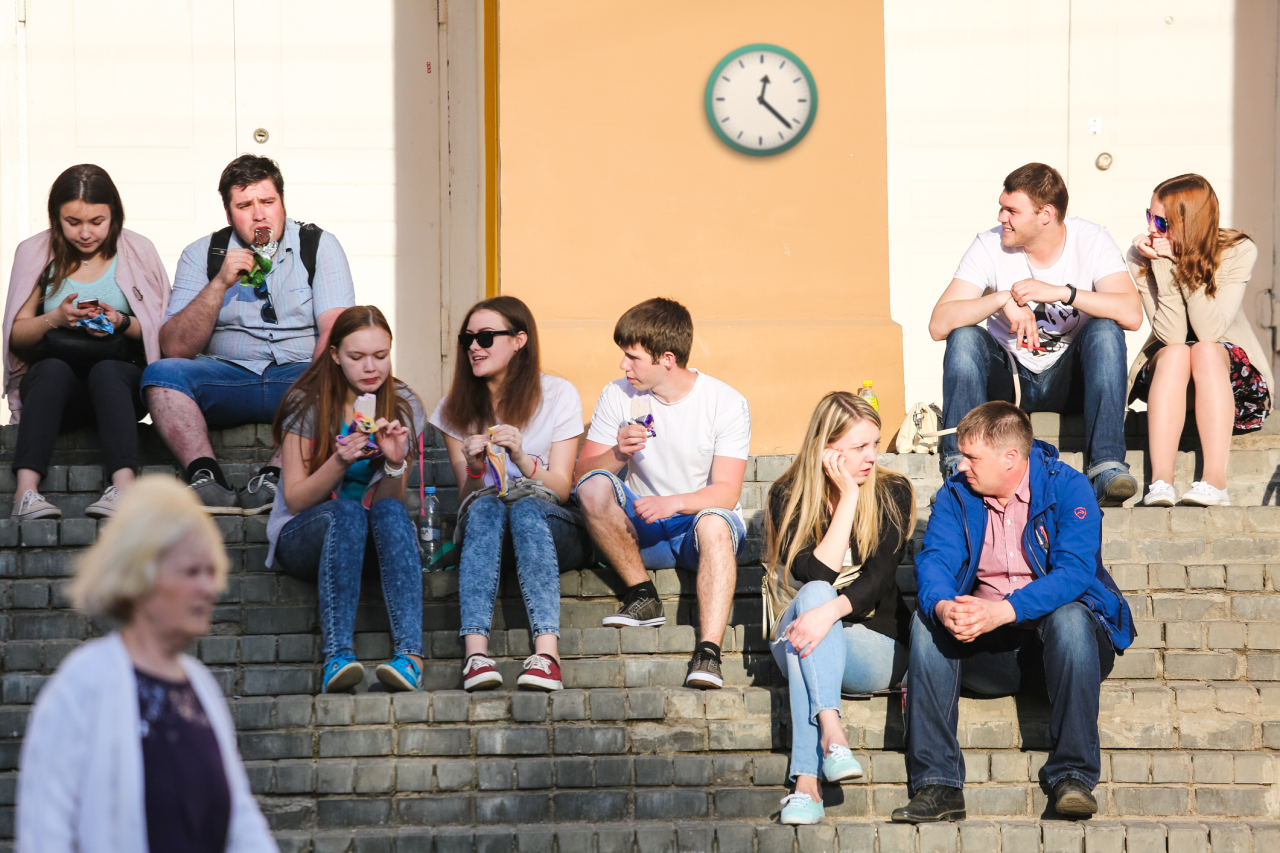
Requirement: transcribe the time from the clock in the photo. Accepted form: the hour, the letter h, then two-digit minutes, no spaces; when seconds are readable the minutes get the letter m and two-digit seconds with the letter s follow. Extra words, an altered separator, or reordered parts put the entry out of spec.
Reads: 12h22
